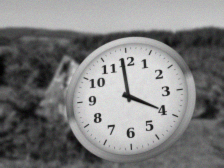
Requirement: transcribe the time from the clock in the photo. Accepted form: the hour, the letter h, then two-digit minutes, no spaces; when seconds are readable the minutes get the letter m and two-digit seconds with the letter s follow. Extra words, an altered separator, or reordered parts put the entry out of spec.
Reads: 3h59
